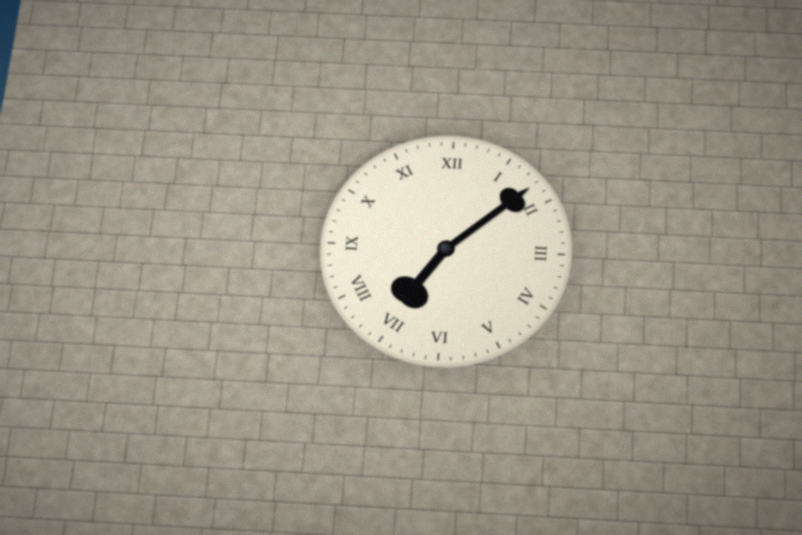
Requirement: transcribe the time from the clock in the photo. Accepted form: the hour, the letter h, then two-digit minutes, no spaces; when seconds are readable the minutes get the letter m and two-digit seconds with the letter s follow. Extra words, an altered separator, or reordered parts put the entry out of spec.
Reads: 7h08
